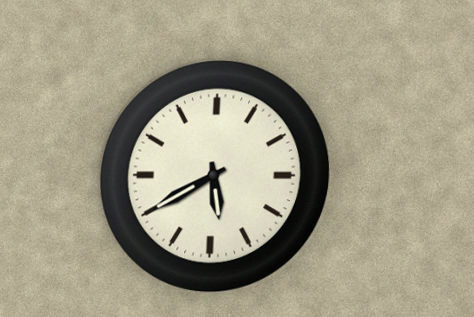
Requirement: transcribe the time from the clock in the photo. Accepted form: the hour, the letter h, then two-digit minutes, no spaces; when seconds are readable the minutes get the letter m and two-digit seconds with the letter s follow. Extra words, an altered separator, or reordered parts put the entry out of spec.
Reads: 5h40
